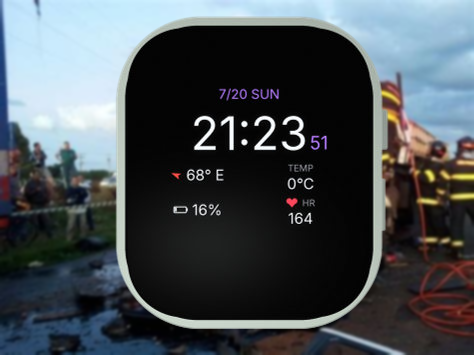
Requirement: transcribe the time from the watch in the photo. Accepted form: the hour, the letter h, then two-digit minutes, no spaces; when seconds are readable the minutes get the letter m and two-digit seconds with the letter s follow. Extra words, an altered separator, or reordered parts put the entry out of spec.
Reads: 21h23m51s
